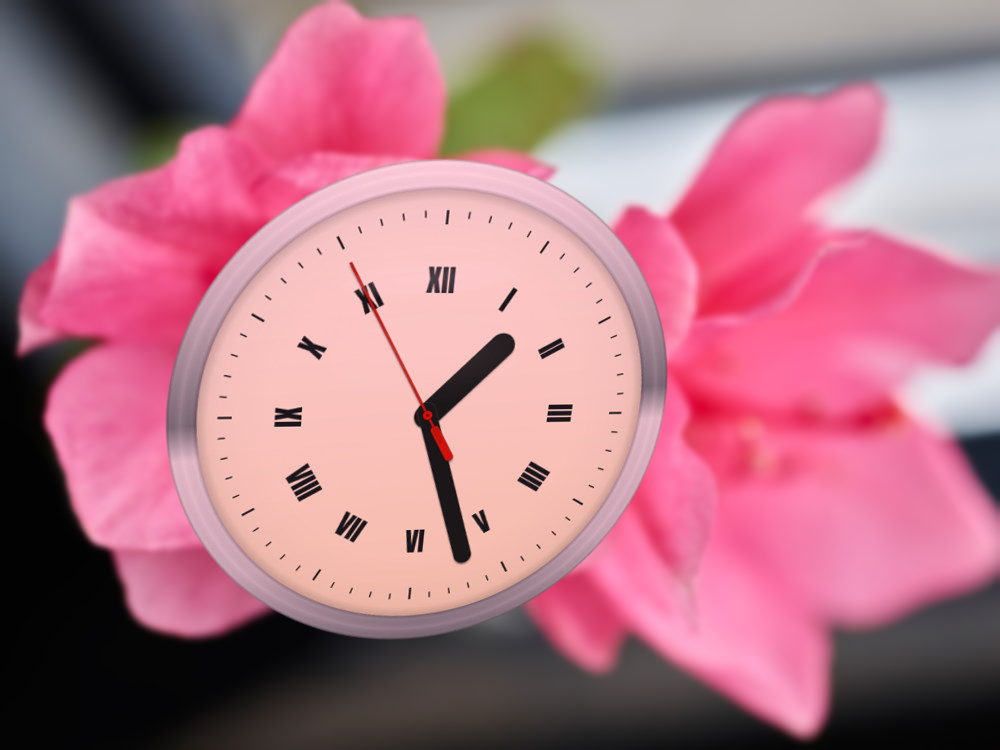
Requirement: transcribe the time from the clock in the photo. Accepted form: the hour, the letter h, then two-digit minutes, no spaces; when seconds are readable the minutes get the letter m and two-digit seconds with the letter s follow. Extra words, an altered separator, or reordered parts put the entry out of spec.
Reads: 1h26m55s
